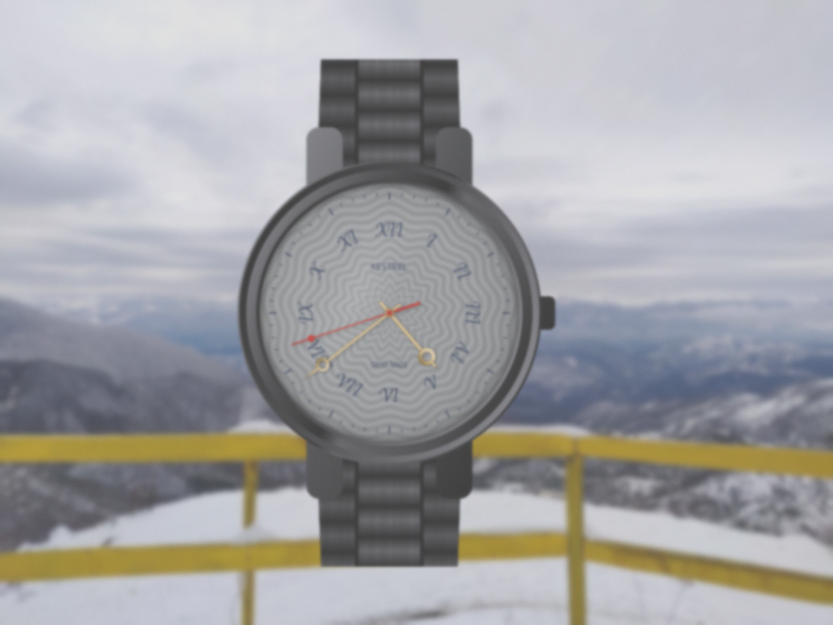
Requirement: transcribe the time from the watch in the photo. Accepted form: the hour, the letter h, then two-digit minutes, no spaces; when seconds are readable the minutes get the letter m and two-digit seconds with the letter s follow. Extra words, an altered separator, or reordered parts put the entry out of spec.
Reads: 4h38m42s
